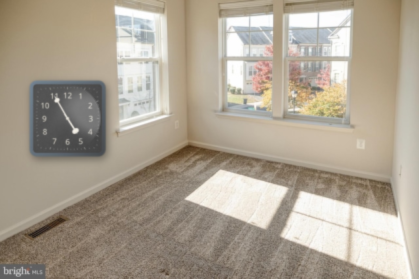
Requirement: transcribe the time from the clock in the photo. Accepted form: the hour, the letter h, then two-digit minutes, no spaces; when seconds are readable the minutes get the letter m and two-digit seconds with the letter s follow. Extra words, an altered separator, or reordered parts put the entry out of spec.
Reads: 4h55
